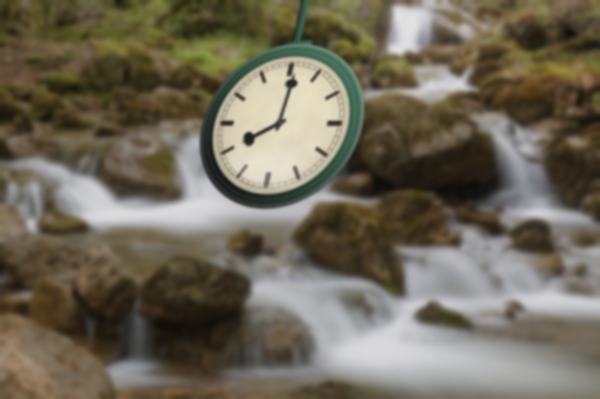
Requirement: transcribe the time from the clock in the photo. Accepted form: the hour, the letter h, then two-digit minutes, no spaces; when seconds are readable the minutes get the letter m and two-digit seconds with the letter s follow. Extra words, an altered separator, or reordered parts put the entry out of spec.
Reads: 8h01
